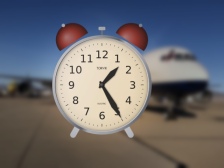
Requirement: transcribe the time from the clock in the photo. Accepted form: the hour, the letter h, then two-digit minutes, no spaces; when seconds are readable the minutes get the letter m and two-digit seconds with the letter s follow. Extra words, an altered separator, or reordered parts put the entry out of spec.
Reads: 1h25
